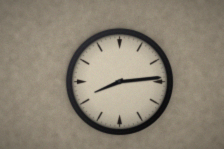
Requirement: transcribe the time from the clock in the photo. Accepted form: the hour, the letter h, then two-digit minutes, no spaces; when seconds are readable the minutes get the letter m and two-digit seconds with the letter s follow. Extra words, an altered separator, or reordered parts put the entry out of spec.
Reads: 8h14
